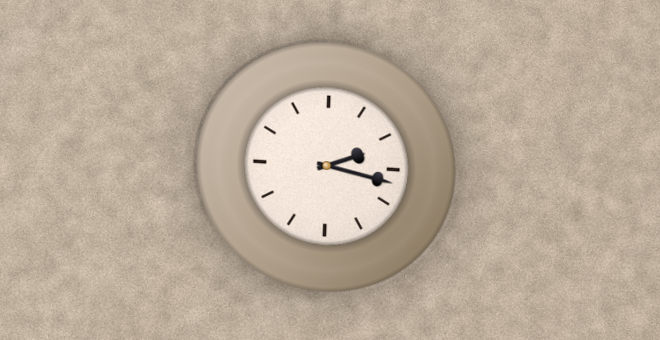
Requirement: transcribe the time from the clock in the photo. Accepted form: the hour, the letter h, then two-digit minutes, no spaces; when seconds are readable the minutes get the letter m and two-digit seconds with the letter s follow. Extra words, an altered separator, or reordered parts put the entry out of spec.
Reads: 2h17
